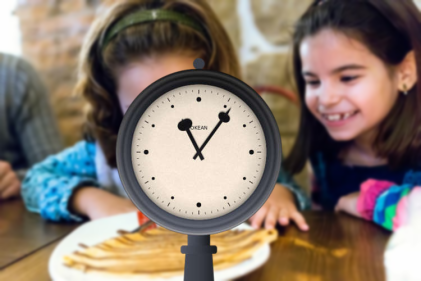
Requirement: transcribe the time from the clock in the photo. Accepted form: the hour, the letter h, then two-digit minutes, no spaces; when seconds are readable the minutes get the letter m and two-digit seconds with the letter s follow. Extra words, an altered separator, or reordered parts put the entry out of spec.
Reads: 11h06
